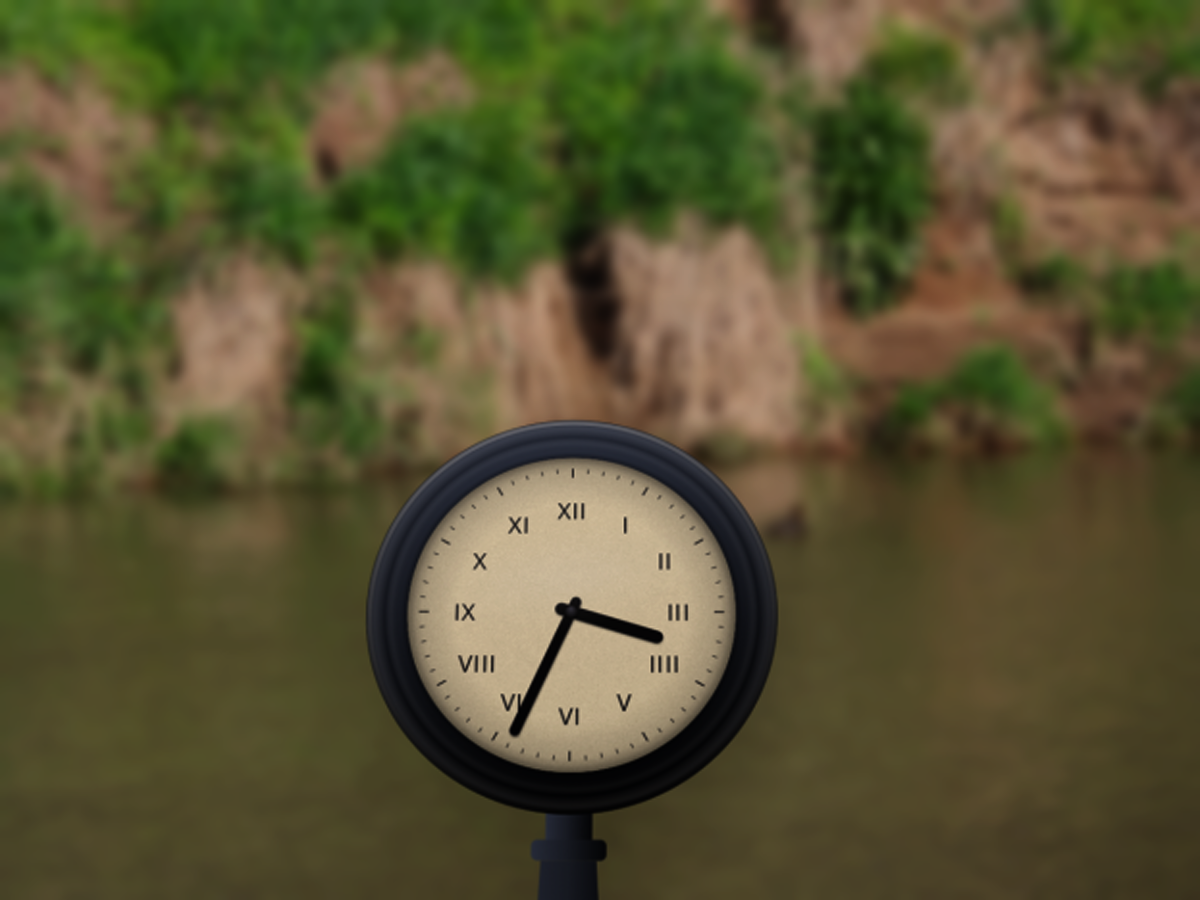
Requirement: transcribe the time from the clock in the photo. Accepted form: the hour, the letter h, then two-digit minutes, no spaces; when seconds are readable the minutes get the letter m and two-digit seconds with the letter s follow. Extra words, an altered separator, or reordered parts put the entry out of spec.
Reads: 3h34
